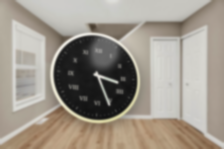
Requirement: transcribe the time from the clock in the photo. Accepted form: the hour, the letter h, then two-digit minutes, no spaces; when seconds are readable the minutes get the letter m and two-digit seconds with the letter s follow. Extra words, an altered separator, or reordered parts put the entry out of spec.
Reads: 3h26
